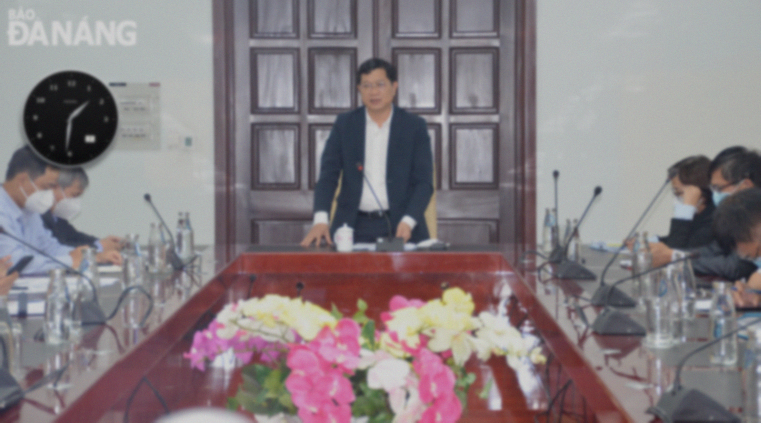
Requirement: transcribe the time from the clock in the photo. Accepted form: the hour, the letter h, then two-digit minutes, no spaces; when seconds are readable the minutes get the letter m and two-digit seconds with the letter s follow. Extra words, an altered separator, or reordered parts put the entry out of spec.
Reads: 1h31
